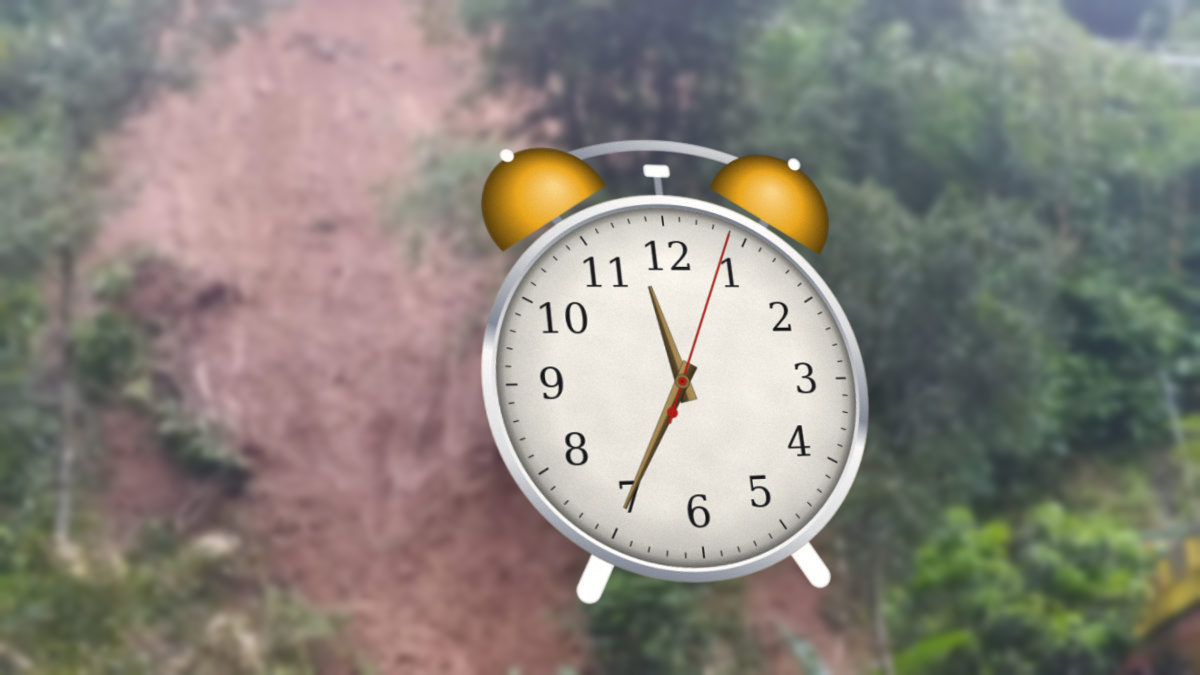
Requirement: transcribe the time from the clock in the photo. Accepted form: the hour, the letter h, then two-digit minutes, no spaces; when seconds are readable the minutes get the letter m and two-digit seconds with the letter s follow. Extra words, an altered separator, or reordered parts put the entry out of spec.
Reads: 11h35m04s
